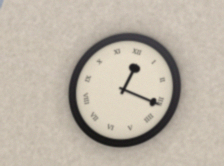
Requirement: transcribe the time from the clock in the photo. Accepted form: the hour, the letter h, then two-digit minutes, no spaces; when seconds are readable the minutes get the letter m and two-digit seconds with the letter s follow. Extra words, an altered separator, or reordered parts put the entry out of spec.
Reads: 12h16
